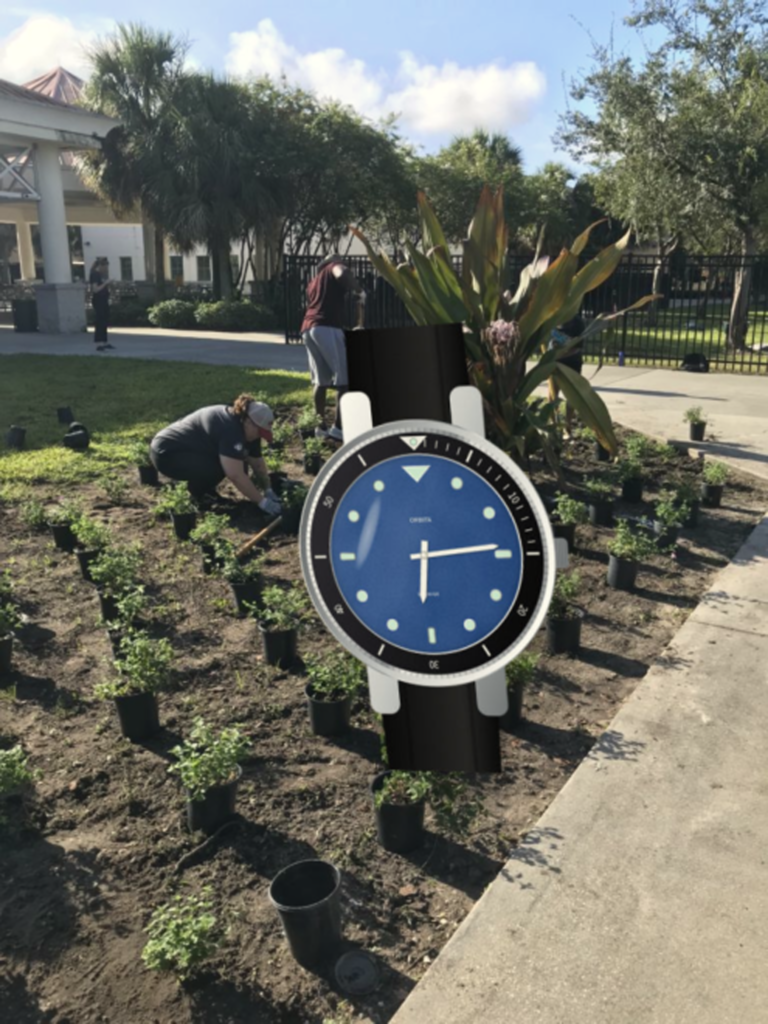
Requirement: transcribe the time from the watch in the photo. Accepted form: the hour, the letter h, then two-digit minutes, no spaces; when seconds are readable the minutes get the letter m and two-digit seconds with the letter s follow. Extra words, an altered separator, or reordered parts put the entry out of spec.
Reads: 6h14
